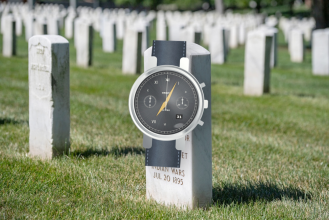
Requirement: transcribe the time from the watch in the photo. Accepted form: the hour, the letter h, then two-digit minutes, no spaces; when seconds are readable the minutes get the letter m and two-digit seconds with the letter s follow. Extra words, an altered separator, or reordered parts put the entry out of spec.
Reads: 7h04
